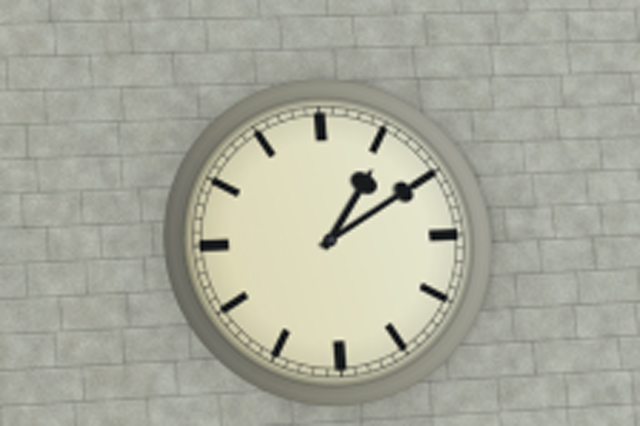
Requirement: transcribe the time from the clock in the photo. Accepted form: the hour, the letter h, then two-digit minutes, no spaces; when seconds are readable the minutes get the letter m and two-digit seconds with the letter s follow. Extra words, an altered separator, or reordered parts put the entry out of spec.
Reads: 1h10
